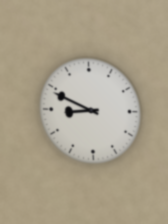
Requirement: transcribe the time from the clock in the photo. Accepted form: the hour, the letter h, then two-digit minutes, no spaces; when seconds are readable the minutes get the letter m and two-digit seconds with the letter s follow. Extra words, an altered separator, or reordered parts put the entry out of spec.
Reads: 8h49
